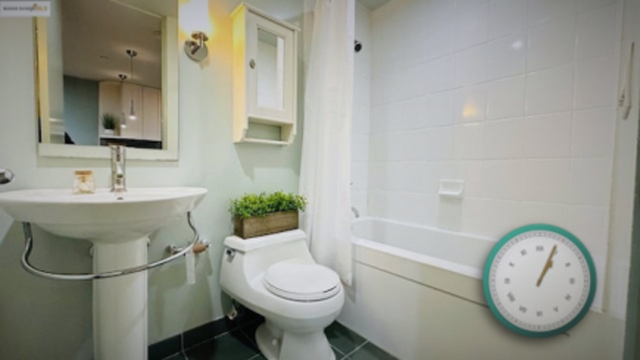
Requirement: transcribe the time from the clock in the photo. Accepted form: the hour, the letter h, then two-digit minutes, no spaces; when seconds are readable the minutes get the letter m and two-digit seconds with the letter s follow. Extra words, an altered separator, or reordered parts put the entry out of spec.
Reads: 1h04
